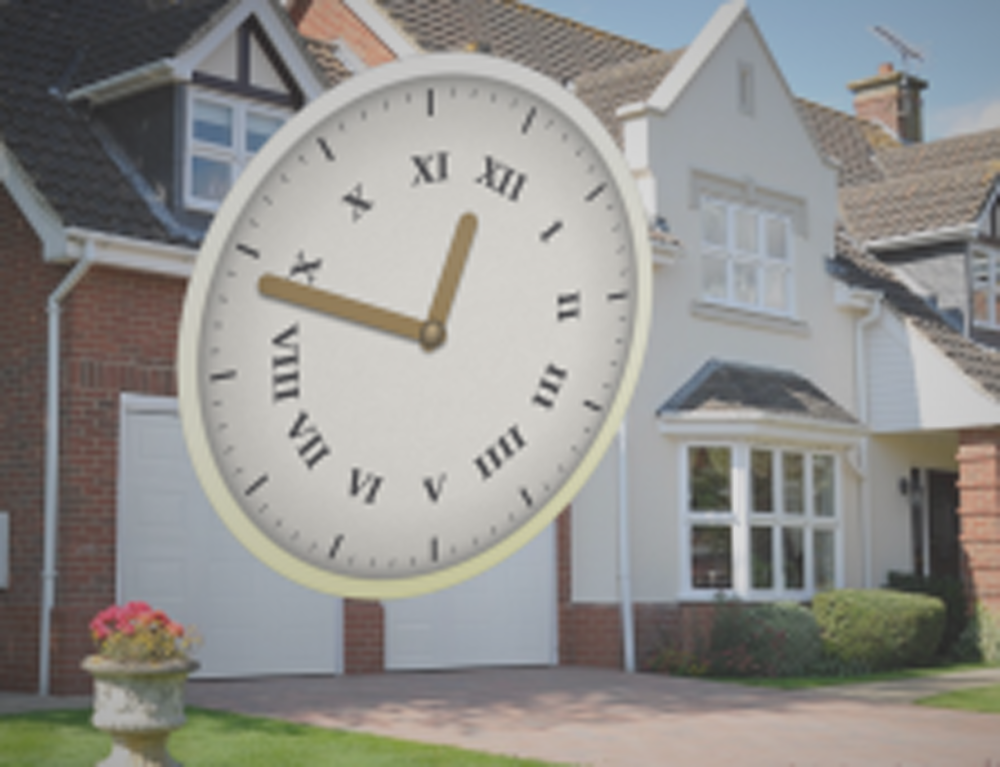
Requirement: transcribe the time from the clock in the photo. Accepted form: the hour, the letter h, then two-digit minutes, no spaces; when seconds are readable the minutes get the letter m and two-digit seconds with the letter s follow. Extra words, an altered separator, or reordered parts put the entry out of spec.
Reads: 11h44
